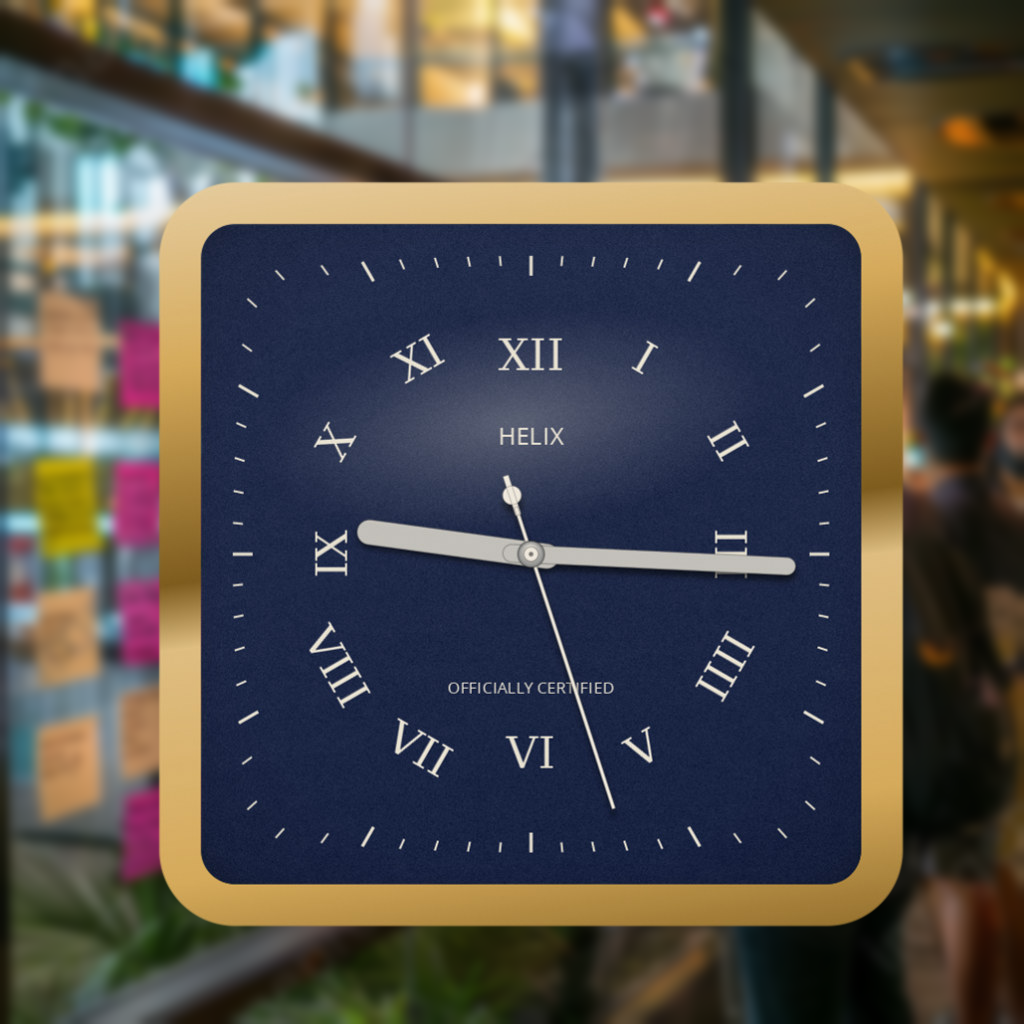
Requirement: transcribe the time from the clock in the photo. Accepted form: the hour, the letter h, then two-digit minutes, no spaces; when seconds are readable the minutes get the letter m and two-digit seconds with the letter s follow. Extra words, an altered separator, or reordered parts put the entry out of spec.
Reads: 9h15m27s
